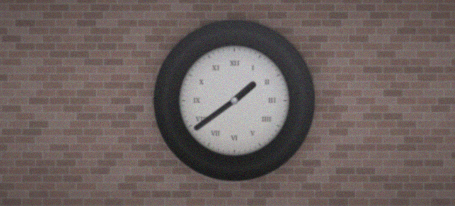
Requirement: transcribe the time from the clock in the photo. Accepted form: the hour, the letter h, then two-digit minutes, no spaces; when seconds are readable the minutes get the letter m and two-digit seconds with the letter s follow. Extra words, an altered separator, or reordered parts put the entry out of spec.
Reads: 1h39
